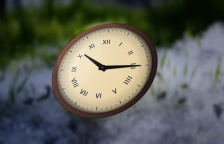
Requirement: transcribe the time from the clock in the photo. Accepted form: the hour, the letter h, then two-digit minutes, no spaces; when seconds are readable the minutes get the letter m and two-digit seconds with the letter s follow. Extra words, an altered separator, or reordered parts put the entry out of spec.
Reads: 10h15
